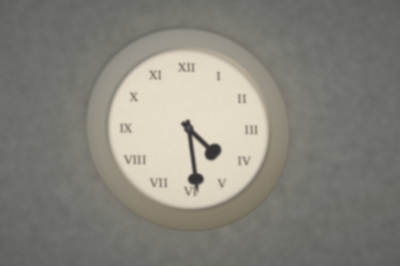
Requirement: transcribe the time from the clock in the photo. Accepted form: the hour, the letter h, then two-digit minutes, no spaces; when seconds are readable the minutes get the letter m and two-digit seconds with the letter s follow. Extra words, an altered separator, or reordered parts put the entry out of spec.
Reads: 4h29
